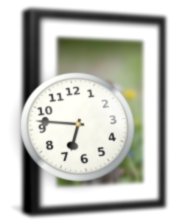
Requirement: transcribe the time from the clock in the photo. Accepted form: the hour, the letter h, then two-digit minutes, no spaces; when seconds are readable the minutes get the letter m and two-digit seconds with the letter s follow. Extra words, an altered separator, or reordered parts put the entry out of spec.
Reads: 6h47
